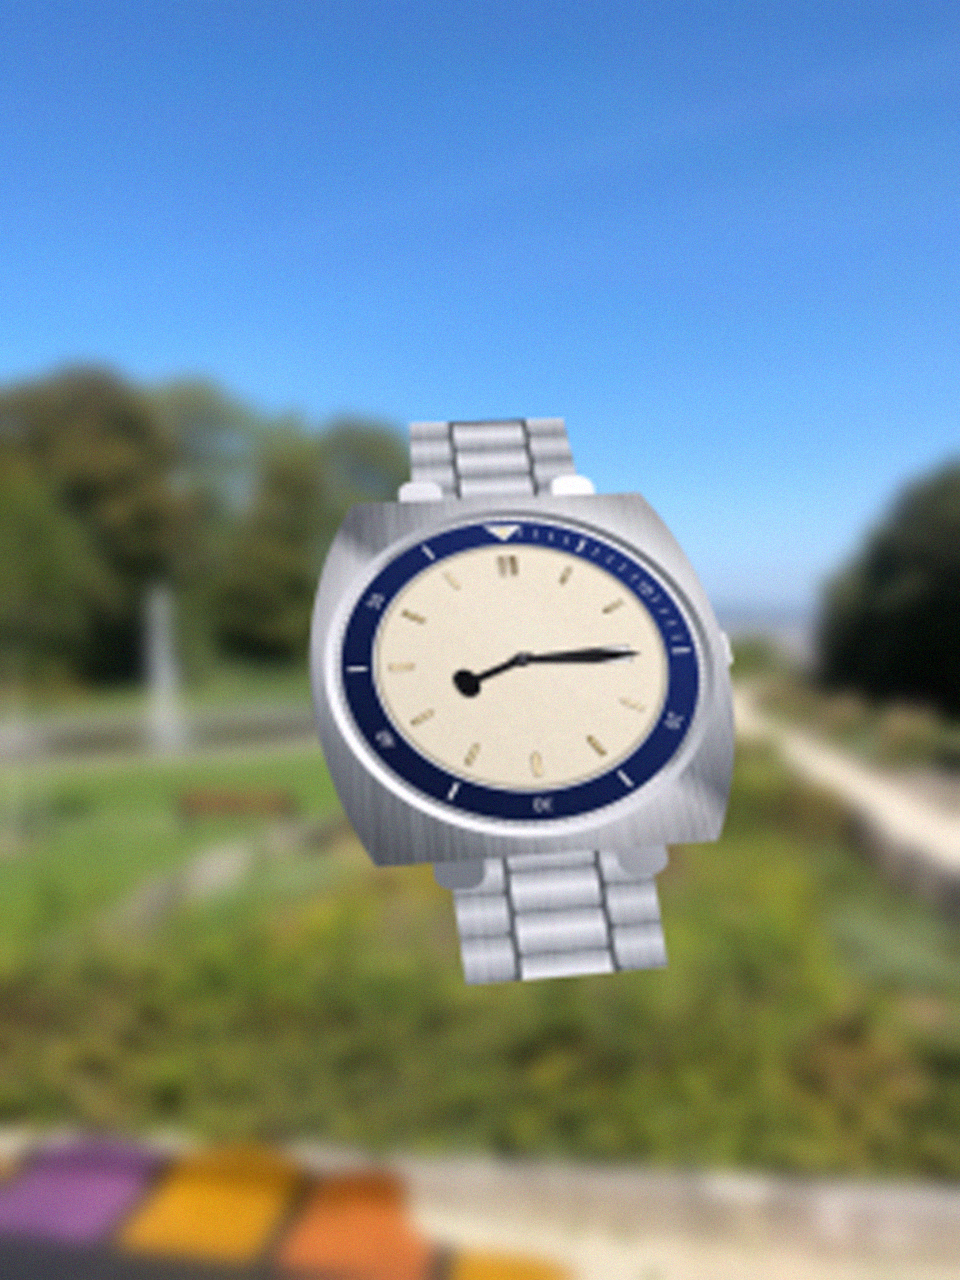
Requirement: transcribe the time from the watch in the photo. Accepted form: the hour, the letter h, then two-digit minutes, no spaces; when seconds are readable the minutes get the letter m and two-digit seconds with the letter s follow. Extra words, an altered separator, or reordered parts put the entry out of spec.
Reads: 8h15
